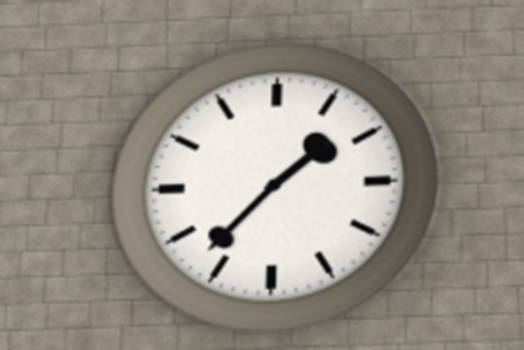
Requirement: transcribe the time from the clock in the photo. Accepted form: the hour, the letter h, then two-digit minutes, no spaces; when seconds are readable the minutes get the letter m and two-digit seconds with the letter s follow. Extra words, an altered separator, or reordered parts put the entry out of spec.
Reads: 1h37
